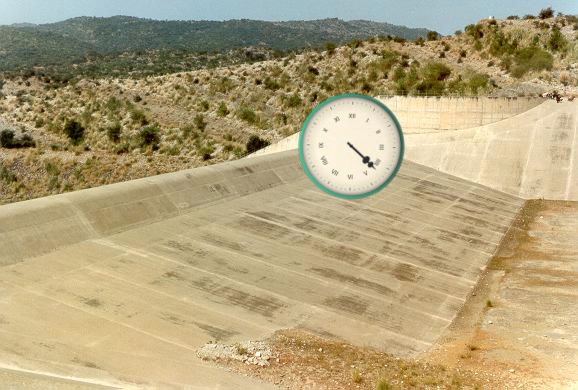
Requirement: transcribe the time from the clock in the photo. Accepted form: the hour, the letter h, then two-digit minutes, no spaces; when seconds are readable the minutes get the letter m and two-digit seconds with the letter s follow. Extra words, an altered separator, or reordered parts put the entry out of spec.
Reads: 4h22
